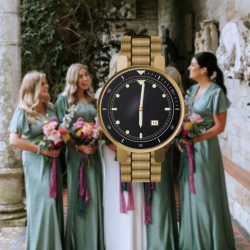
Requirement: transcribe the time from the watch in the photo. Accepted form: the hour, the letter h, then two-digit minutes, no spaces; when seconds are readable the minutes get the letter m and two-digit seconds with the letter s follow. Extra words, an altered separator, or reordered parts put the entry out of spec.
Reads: 6h01
